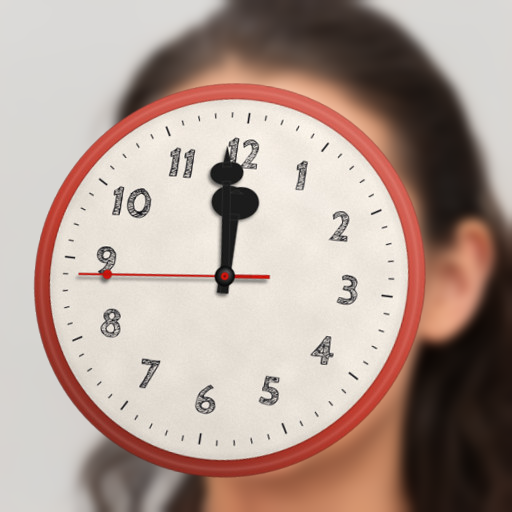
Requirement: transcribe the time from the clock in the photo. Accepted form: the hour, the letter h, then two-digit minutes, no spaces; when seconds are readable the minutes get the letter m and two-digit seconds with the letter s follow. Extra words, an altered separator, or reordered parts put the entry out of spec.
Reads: 11h58m44s
